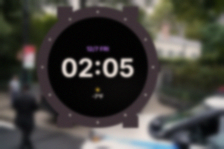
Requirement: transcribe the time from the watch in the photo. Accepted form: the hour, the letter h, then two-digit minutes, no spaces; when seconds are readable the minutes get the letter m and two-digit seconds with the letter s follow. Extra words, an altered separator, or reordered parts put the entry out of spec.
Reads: 2h05
